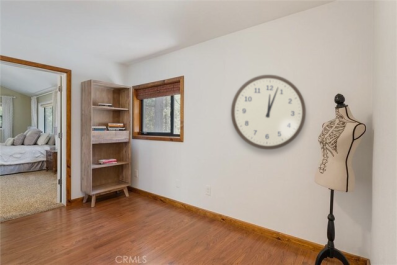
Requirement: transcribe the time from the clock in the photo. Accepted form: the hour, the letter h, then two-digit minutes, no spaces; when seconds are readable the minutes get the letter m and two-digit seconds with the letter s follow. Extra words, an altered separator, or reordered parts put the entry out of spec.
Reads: 12h03
